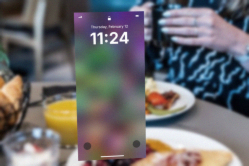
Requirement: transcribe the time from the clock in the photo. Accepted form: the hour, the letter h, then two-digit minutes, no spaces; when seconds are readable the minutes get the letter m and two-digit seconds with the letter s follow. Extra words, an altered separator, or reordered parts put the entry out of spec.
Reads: 11h24
